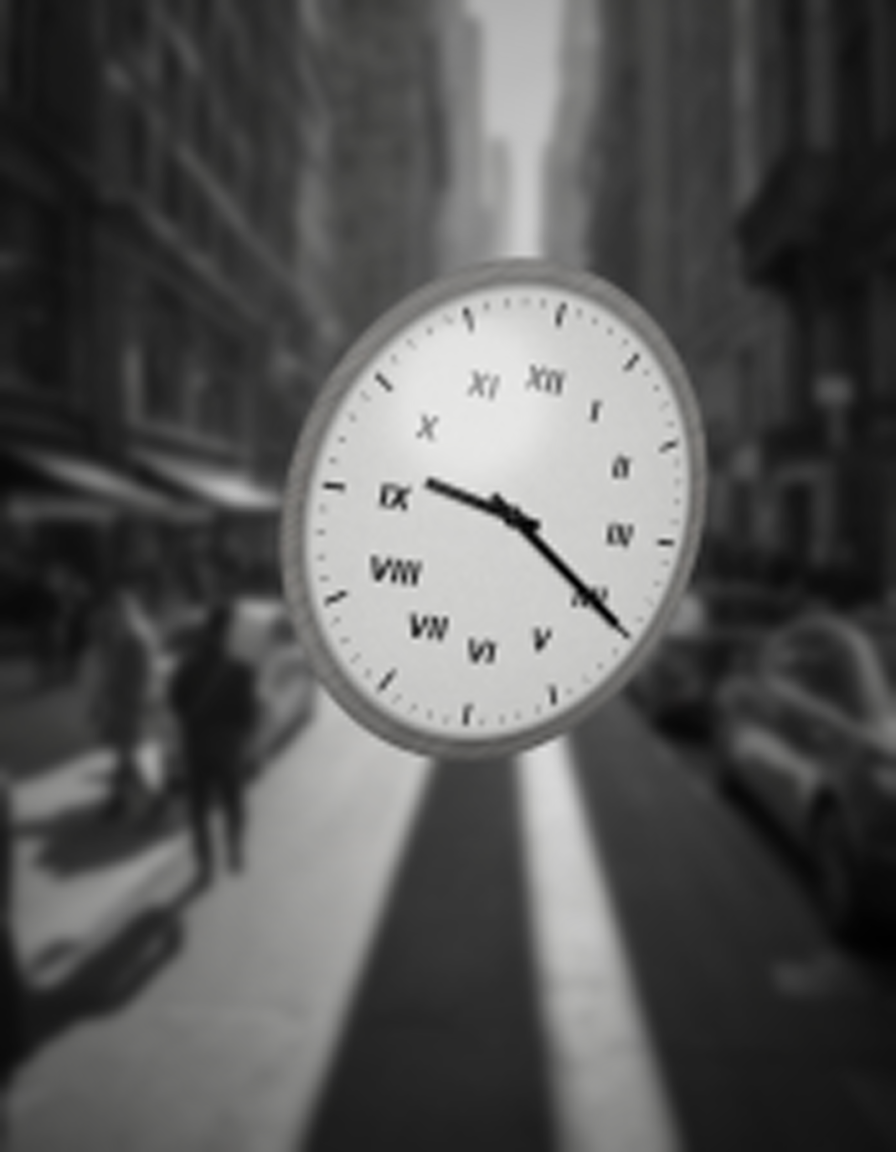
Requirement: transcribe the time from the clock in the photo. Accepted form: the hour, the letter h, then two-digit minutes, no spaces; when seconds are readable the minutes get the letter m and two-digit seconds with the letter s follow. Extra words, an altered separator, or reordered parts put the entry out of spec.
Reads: 9h20
